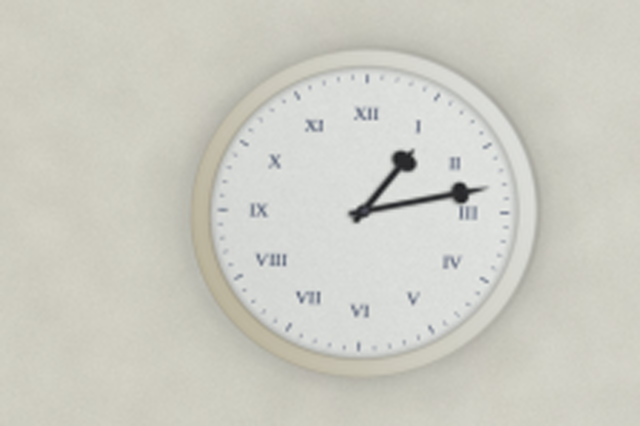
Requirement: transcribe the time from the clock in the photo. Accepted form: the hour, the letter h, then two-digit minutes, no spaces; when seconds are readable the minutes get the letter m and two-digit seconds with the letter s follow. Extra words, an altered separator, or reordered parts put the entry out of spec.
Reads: 1h13
